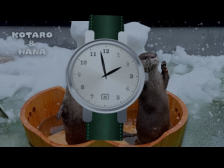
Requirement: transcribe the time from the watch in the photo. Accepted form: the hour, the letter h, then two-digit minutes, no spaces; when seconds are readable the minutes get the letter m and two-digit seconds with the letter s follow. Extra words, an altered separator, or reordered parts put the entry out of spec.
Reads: 1h58
